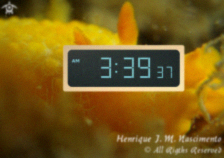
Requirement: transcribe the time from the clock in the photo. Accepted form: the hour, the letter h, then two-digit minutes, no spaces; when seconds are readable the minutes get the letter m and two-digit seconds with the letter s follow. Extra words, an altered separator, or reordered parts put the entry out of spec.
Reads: 3h39m37s
